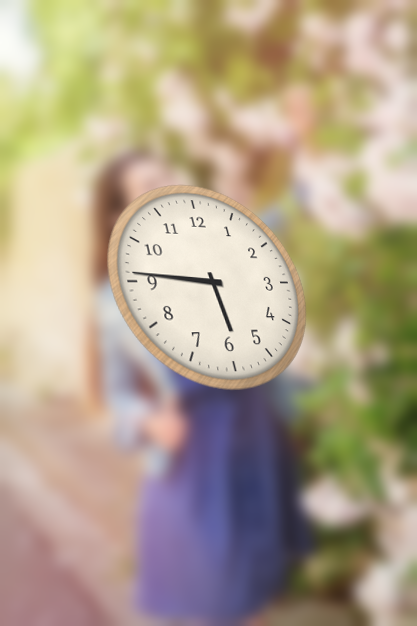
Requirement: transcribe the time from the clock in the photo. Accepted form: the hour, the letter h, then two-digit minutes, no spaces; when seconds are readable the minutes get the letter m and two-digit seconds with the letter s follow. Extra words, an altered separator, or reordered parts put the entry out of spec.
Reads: 5h46
